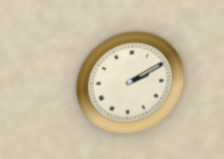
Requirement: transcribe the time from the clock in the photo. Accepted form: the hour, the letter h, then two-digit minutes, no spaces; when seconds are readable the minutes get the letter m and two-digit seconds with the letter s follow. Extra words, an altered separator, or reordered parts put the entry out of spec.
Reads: 2h10
